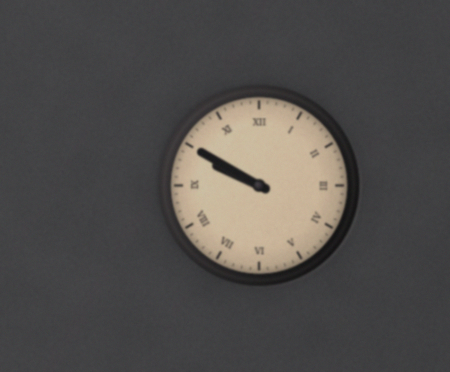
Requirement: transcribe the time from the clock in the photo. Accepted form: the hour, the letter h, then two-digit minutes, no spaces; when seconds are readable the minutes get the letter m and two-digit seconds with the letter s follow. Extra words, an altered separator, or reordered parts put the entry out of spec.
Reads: 9h50
